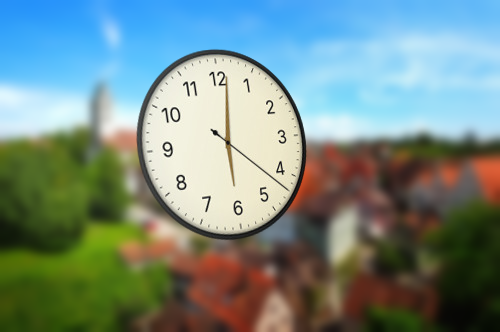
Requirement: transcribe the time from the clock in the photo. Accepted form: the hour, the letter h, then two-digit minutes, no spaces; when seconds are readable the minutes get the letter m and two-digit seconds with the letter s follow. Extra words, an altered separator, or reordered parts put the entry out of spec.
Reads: 6h01m22s
